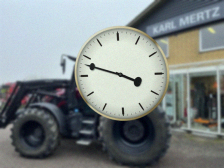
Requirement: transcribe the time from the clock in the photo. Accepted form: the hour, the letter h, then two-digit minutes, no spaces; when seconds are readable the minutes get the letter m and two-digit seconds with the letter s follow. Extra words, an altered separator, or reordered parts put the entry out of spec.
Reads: 3h48
